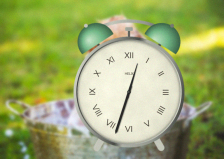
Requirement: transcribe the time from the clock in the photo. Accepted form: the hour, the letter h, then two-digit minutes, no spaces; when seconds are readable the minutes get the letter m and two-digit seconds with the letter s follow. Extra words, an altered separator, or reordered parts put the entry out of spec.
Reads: 12h33
